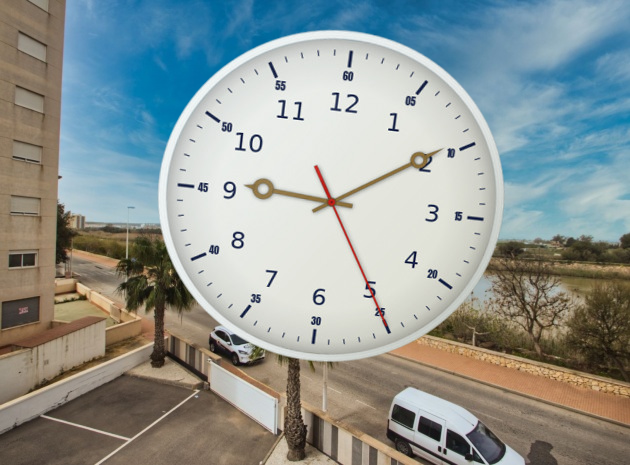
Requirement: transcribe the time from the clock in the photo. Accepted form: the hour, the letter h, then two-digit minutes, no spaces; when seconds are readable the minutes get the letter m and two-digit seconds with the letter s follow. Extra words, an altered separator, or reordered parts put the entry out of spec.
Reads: 9h09m25s
